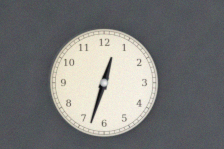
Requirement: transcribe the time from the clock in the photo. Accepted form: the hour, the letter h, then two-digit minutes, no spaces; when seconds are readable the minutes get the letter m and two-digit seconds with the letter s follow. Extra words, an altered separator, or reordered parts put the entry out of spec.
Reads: 12h33
